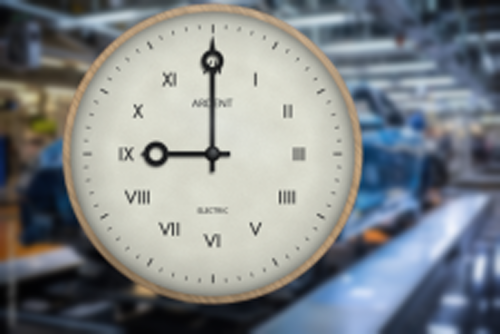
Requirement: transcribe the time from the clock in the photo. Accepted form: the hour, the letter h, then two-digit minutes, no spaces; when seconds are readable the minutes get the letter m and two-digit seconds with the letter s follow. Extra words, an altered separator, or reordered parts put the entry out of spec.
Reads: 9h00
